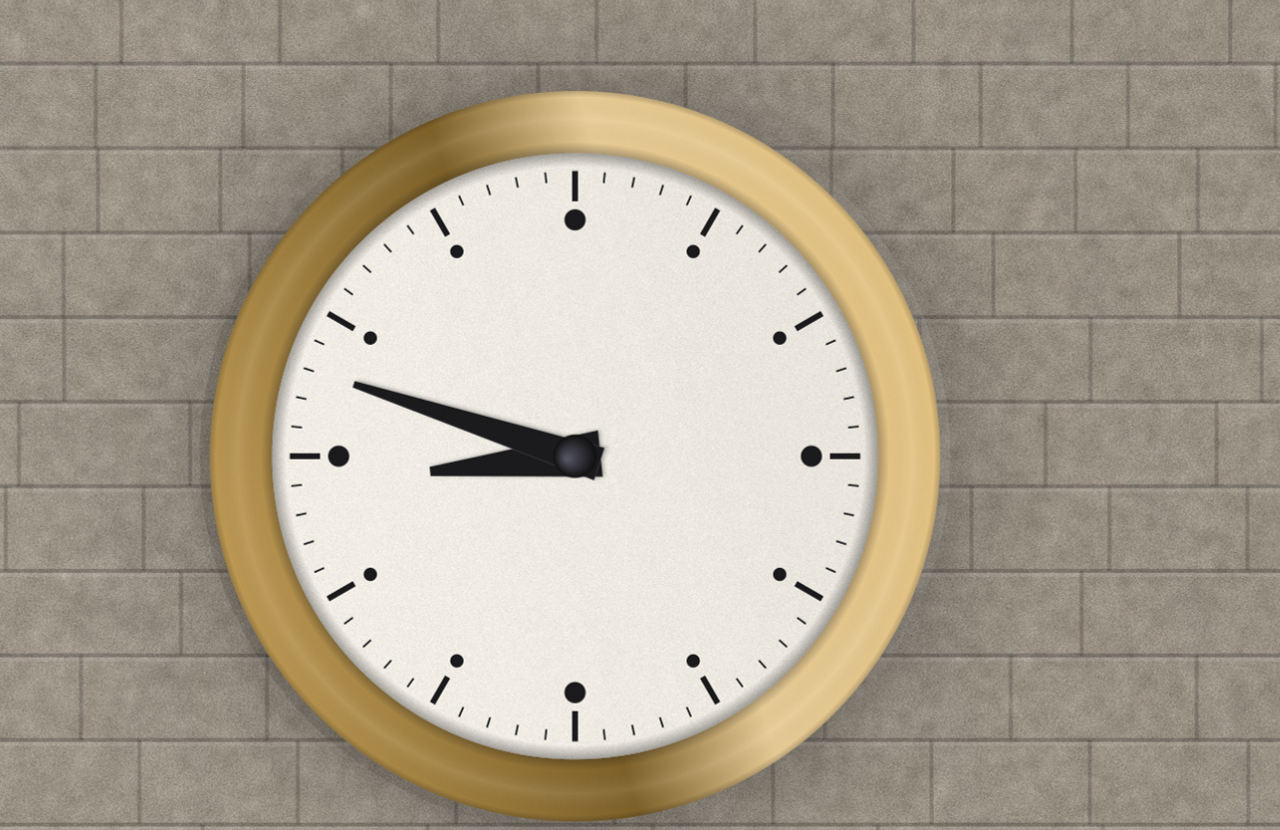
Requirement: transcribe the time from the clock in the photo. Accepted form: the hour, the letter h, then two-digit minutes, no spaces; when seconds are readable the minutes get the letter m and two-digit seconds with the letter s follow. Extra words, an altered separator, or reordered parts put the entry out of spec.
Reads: 8h48
